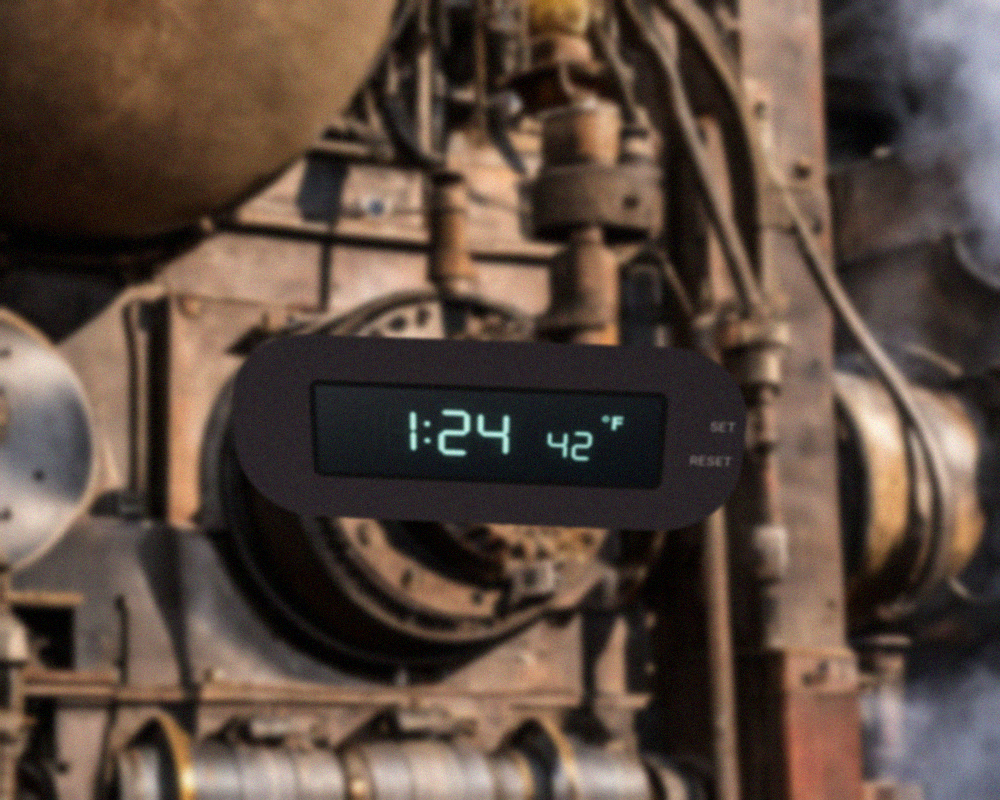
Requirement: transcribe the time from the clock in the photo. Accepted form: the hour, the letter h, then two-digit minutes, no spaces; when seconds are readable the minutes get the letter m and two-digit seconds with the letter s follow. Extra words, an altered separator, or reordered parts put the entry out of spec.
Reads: 1h24
